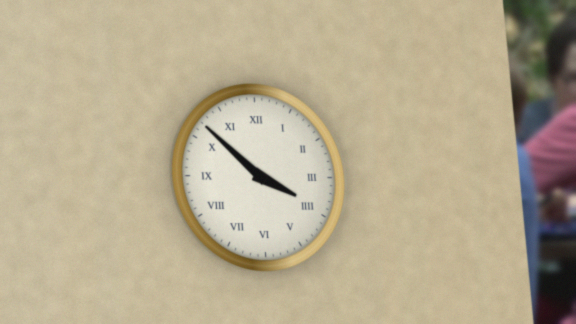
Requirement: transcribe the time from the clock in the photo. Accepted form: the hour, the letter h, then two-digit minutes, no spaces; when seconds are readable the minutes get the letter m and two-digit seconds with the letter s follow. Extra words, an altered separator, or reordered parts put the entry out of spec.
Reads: 3h52
